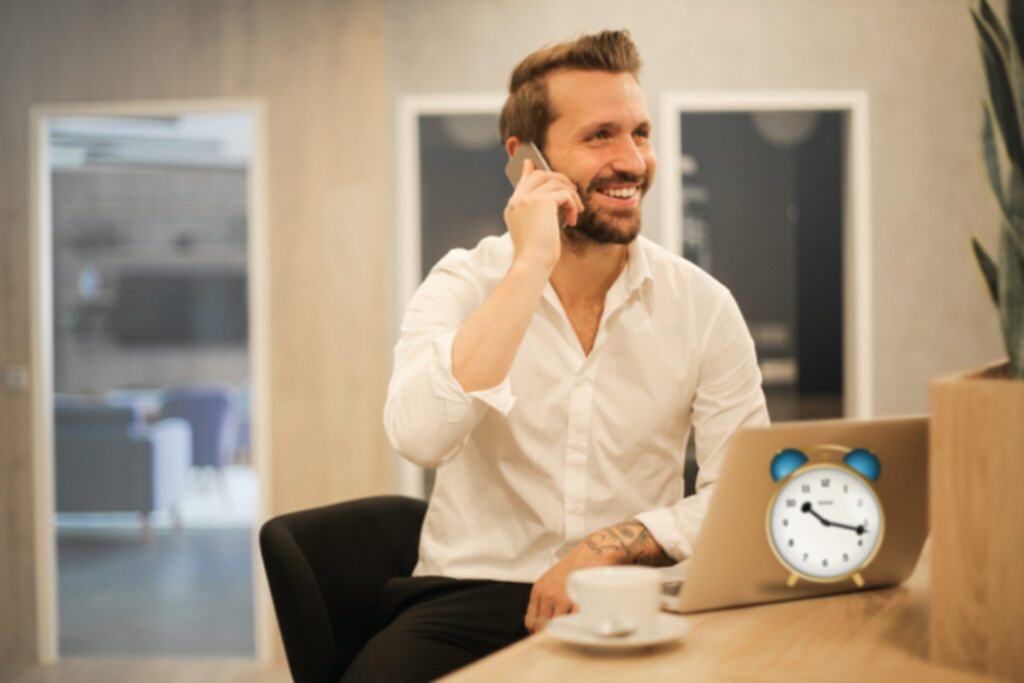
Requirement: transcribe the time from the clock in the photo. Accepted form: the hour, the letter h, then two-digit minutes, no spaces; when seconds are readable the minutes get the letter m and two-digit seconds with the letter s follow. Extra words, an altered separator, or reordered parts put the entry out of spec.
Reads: 10h17
